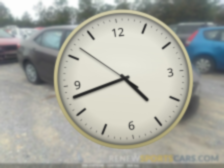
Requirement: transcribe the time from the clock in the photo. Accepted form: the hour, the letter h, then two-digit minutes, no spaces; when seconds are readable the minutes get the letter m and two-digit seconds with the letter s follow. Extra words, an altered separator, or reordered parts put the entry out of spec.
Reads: 4h42m52s
